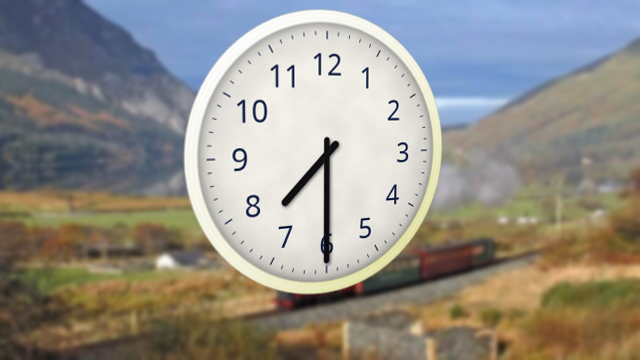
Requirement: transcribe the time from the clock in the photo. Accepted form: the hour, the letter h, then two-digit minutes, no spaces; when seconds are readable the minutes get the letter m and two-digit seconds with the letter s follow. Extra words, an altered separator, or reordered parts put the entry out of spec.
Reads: 7h30
